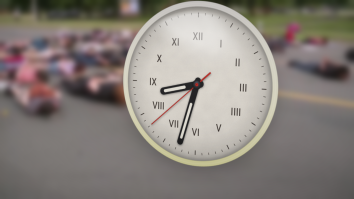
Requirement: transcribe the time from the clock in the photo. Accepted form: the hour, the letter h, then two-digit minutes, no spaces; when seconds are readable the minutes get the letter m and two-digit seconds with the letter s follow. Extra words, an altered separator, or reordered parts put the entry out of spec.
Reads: 8h32m38s
